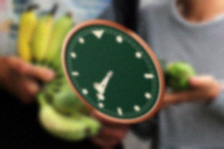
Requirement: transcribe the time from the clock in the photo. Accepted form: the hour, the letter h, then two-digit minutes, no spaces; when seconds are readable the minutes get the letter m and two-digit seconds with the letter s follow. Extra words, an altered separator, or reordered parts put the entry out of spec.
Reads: 7h36
